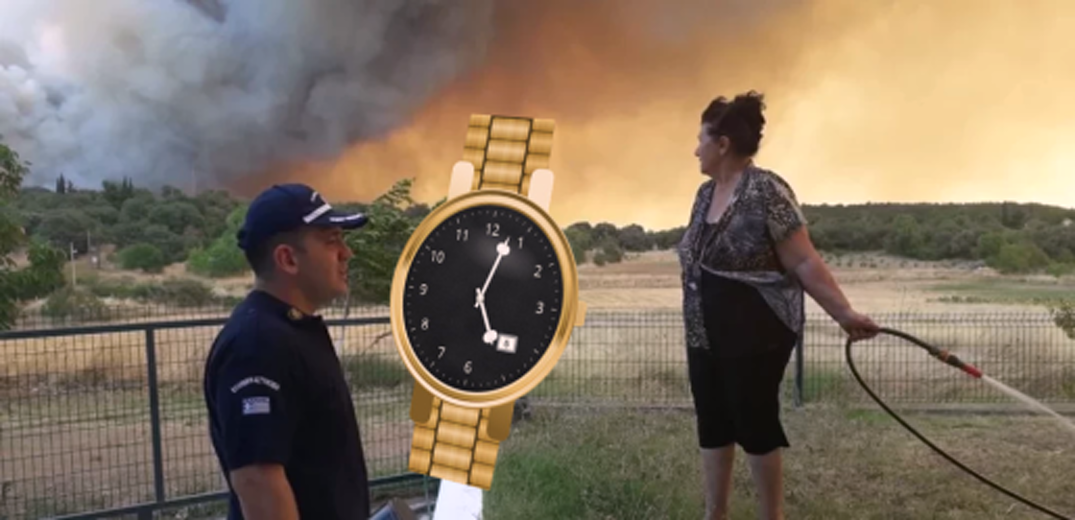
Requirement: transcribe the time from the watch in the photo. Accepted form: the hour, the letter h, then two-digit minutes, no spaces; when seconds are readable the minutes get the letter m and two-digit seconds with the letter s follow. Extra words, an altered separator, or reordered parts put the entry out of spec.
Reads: 5h03
